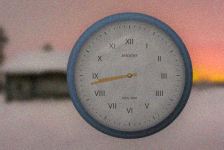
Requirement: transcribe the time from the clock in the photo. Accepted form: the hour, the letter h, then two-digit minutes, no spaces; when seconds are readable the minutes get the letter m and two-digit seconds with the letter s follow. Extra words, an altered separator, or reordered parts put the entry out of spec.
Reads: 8h43
